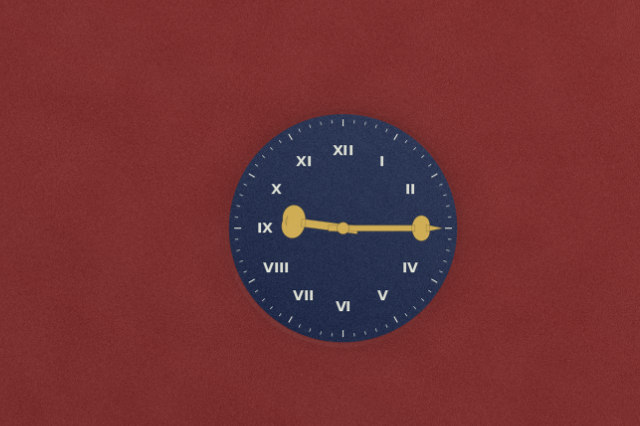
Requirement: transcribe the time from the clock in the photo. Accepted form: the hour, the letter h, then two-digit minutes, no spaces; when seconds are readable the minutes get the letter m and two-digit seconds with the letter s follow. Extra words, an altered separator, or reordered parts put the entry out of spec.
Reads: 9h15
